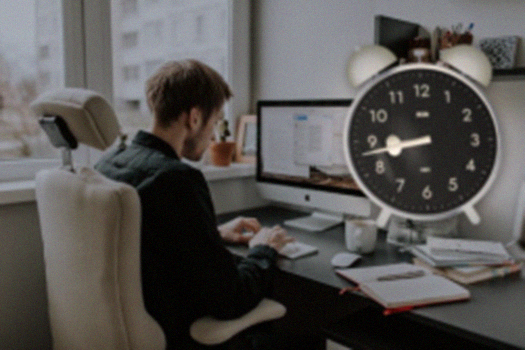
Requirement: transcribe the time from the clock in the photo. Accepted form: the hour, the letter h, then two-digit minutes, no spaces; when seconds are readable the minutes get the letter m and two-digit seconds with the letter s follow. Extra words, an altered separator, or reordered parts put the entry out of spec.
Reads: 8h43
